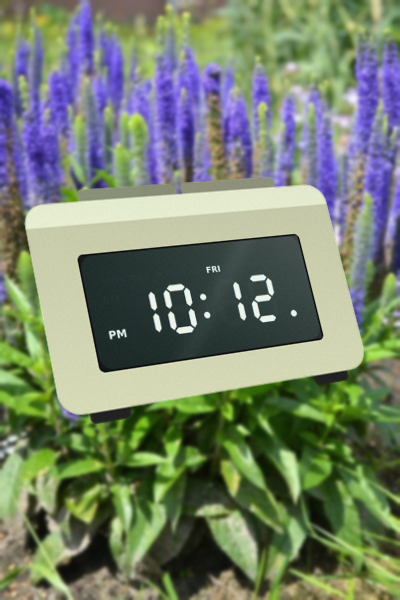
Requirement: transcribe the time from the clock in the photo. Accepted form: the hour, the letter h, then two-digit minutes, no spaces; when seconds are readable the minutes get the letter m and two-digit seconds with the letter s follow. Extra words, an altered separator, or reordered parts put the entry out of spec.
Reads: 10h12
